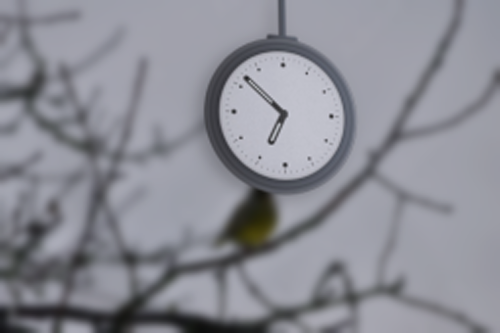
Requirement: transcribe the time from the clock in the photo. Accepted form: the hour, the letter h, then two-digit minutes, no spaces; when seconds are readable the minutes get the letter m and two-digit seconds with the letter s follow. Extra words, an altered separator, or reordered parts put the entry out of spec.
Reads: 6h52
